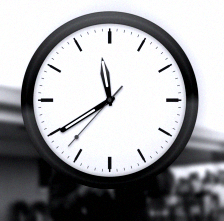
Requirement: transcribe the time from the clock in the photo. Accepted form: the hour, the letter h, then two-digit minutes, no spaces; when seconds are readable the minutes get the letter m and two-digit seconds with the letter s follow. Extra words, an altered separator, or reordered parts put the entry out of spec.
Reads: 11h39m37s
